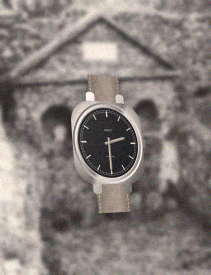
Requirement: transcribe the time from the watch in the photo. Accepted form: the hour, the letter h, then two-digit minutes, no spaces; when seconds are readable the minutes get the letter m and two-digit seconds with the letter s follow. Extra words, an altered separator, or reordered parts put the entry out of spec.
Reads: 2h30
